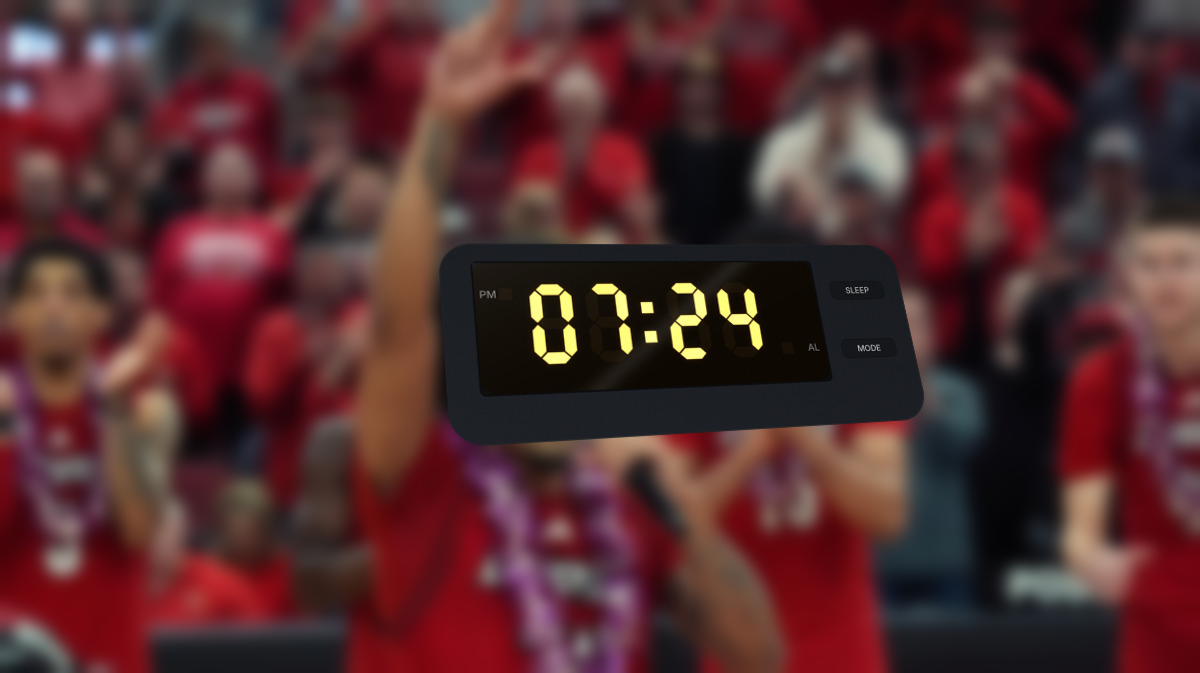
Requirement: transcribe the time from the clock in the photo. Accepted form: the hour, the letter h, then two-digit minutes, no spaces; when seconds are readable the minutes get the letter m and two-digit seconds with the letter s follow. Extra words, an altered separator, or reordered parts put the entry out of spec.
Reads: 7h24
